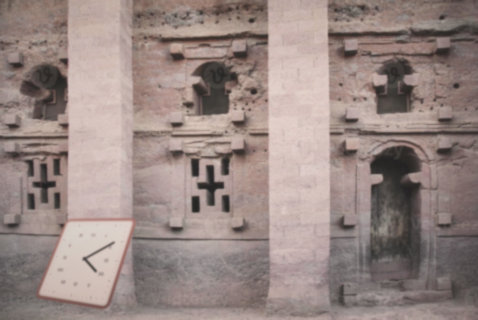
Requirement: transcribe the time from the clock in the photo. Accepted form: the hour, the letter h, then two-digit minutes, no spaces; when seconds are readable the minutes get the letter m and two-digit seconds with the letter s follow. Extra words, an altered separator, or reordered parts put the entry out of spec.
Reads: 4h09
